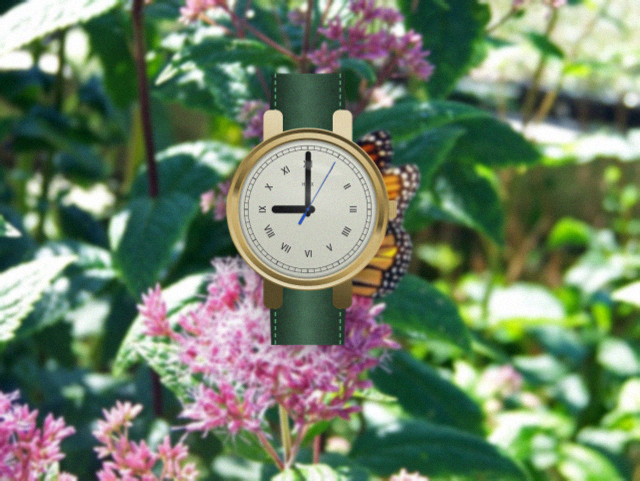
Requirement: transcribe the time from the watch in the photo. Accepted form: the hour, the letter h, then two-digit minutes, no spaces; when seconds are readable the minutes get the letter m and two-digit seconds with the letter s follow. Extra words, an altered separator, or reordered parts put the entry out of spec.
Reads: 9h00m05s
